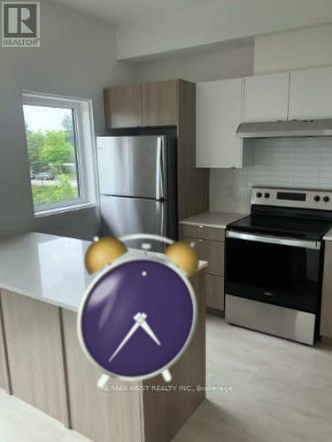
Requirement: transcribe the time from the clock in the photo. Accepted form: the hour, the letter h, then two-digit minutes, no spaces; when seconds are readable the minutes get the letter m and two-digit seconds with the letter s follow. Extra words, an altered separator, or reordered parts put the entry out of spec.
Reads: 4h36
